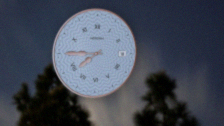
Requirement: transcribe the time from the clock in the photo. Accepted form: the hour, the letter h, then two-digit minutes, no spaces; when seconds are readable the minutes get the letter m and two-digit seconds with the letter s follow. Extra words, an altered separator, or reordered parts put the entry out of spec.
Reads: 7h45
